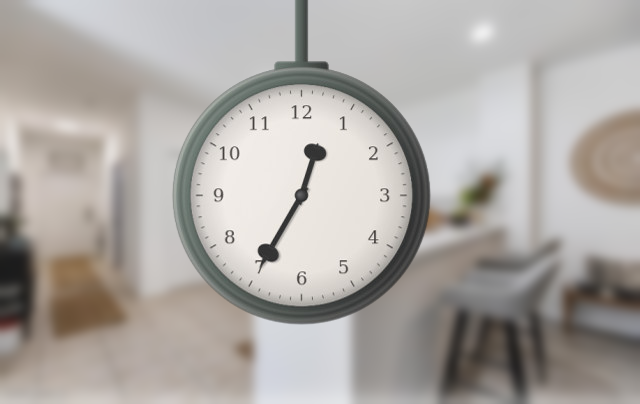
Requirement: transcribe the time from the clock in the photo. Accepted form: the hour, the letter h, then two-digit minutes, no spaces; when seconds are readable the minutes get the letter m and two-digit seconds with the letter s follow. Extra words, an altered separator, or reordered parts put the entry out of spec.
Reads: 12h35
